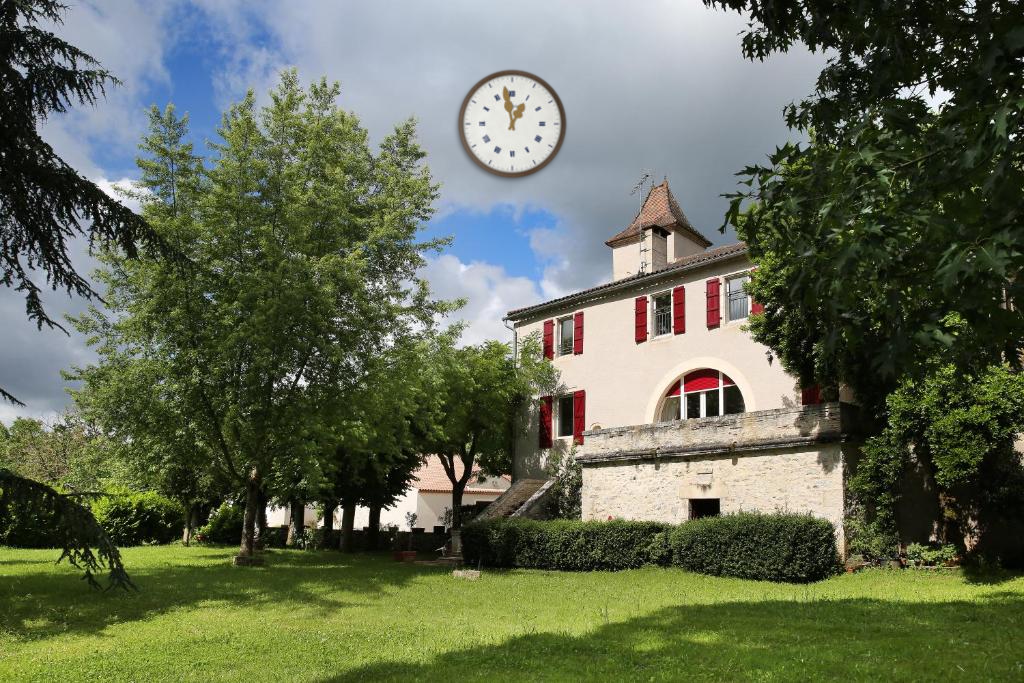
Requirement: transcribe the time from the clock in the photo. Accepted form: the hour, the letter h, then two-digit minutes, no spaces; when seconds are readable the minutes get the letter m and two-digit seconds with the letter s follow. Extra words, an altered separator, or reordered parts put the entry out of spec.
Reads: 12h58
